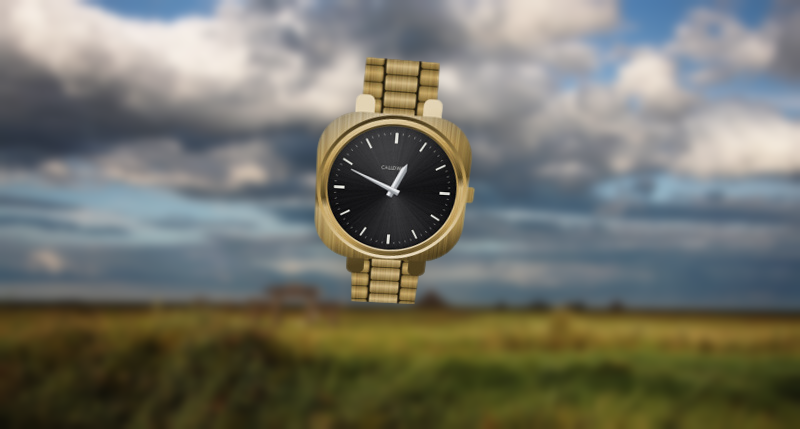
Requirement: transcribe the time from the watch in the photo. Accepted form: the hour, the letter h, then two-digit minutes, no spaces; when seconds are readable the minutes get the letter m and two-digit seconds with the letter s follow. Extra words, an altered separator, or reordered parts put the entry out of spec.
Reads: 12h49
